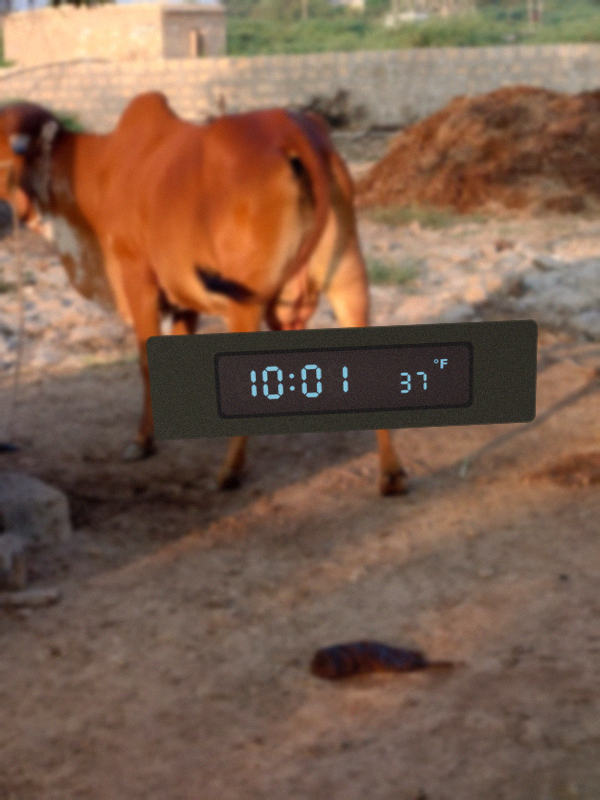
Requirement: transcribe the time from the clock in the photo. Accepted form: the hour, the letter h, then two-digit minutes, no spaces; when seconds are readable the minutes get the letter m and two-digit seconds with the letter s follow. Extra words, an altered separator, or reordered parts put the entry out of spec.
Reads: 10h01
